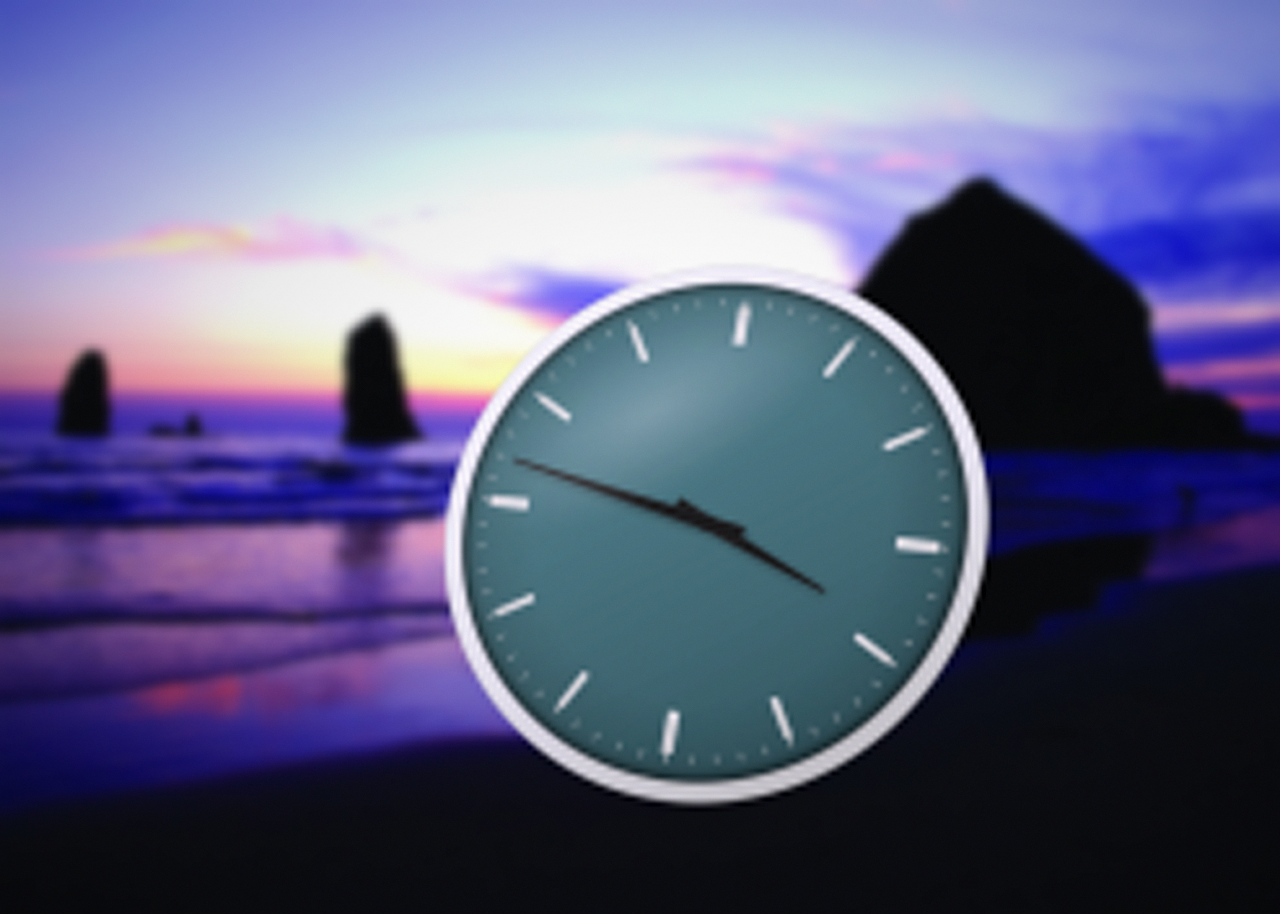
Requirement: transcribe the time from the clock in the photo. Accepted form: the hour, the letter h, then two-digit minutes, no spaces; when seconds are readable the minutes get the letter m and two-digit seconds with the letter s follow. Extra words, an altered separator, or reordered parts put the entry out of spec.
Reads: 3h47
